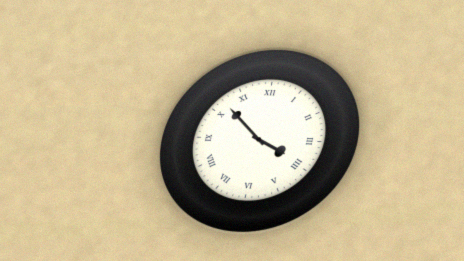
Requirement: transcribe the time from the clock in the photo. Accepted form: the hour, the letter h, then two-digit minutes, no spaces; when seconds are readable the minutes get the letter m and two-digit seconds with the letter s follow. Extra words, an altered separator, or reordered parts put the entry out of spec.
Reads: 3h52
